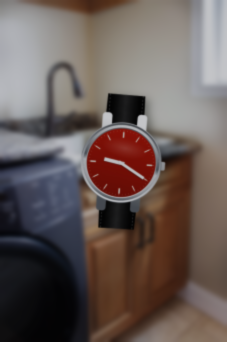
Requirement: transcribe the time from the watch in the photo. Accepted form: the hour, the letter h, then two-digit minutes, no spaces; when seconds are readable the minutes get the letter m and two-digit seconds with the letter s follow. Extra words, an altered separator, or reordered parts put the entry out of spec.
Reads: 9h20
